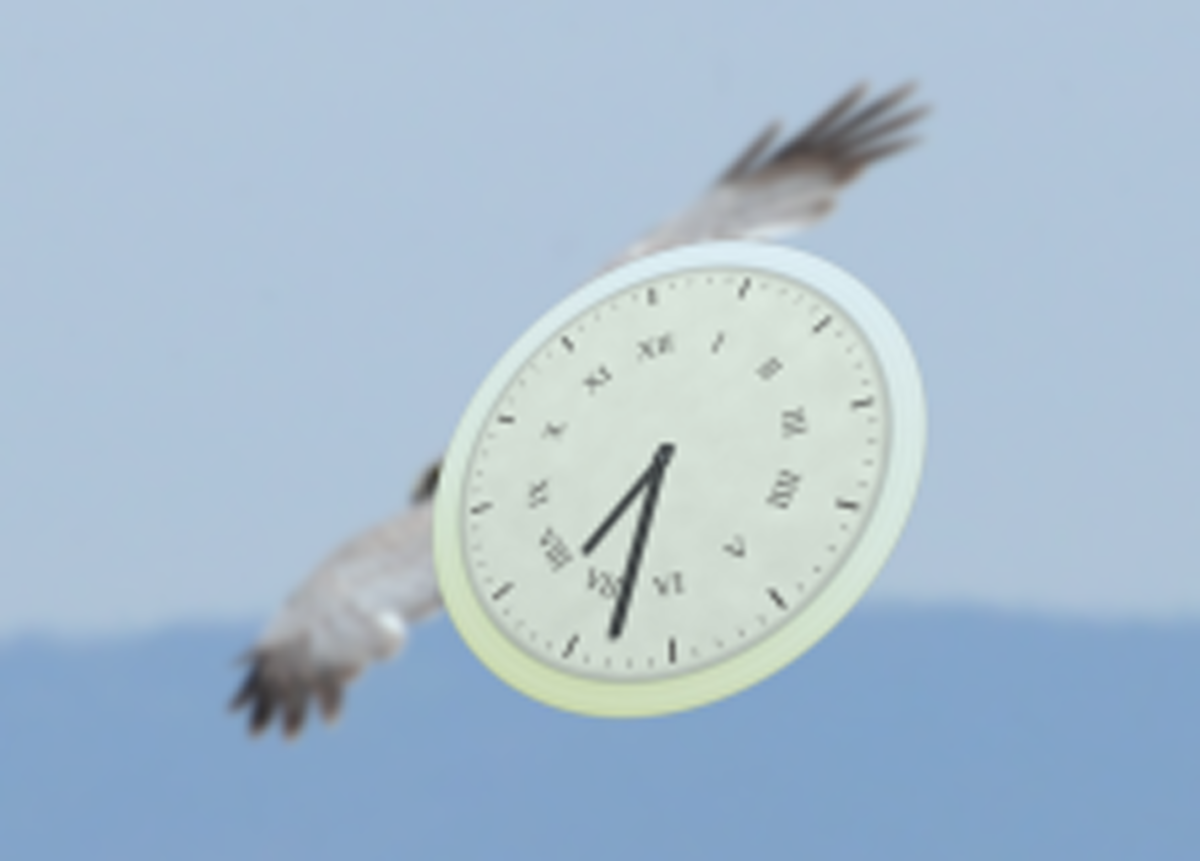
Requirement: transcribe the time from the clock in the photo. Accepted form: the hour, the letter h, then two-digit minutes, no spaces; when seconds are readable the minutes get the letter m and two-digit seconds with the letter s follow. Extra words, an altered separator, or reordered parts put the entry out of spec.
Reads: 7h33
